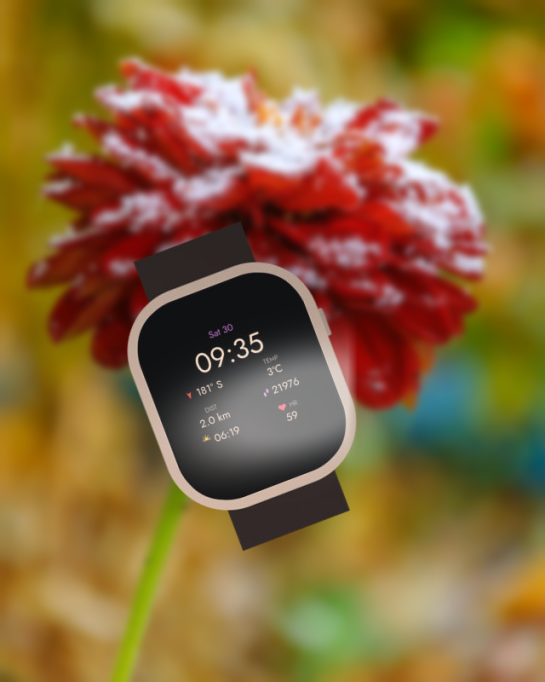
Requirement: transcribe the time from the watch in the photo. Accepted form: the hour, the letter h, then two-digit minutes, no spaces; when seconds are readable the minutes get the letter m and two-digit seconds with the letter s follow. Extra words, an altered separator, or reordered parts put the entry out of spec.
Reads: 9h35
